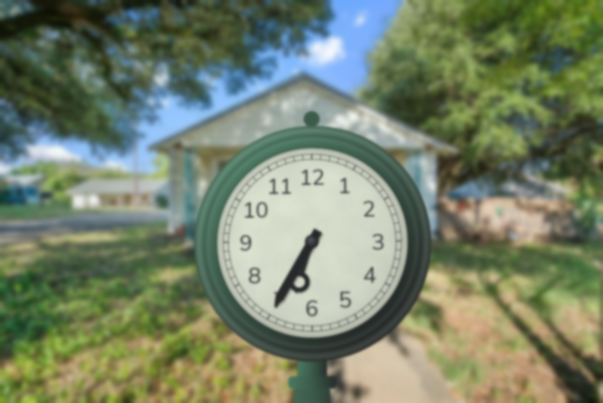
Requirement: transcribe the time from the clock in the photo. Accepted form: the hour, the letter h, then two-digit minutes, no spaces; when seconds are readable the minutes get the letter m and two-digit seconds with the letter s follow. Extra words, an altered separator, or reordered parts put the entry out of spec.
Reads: 6h35
